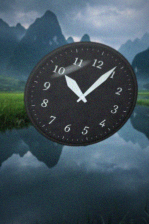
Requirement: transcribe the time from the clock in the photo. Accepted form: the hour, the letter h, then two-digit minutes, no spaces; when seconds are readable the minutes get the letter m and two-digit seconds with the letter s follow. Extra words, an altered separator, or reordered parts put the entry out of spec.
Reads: 10h04
